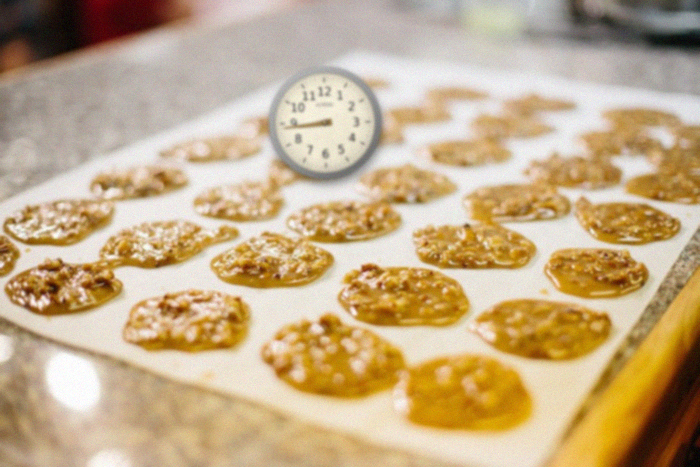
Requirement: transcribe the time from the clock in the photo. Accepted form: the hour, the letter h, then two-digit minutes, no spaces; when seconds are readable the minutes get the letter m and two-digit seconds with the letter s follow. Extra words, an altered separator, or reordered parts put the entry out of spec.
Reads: 8h44
